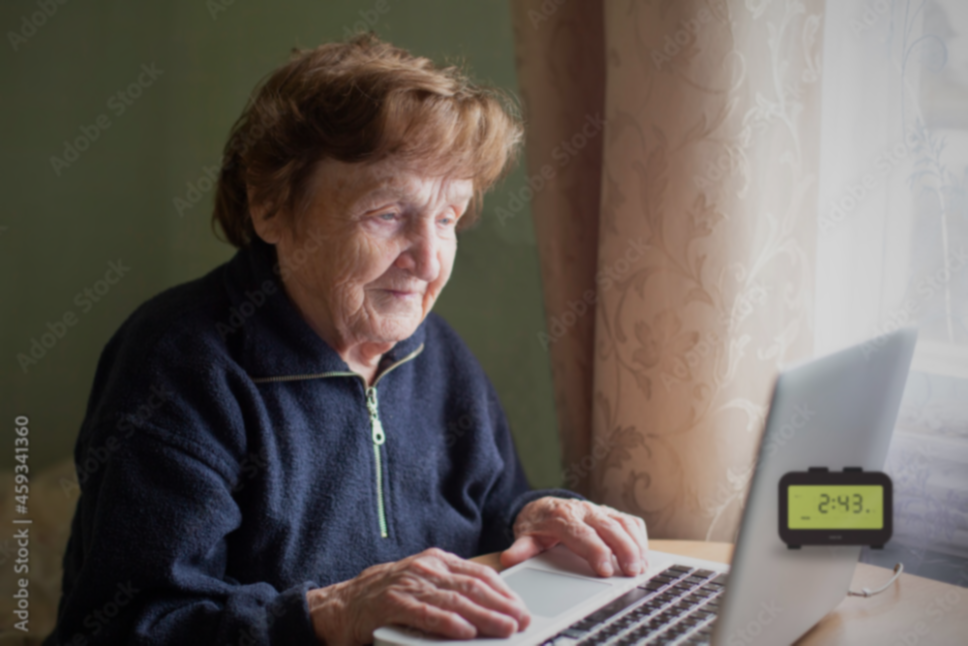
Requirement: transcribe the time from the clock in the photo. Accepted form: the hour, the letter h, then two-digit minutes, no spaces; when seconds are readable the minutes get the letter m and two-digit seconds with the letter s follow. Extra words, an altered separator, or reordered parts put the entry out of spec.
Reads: 2h43
